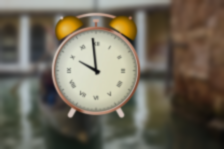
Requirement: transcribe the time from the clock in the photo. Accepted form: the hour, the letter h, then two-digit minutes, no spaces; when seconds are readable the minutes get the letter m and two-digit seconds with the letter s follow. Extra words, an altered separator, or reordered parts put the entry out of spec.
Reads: 9h59
